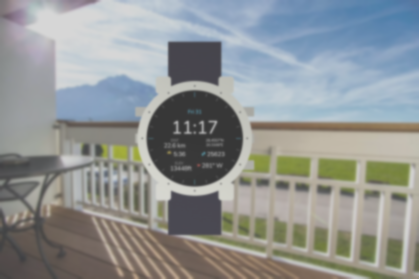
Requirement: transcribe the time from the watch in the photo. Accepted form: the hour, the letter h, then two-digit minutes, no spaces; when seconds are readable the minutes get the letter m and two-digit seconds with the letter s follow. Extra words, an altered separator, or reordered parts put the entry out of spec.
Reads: 11h17
